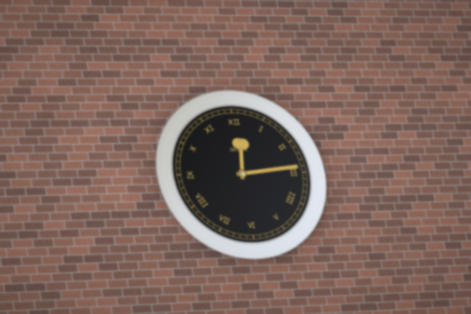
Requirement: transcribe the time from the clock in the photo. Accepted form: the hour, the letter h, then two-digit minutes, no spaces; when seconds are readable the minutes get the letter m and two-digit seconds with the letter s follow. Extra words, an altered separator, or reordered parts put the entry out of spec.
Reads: 12h14
